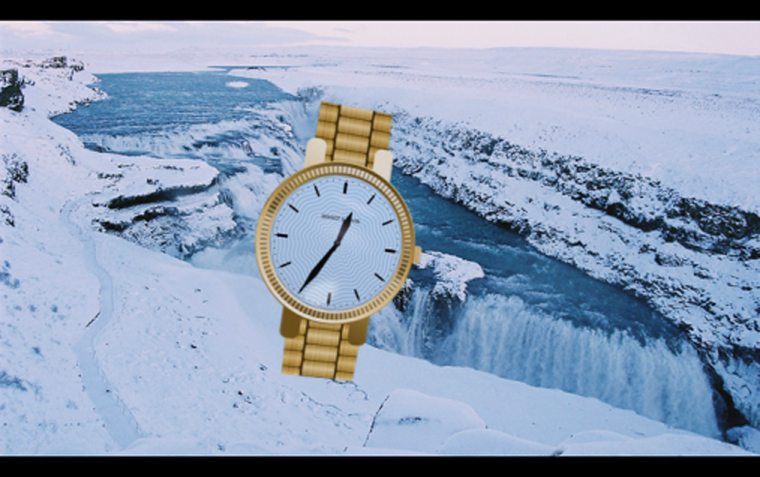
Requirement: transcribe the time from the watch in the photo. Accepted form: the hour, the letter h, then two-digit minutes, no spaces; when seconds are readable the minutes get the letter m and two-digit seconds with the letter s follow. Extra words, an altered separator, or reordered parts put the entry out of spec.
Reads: 12h35
